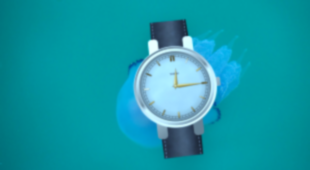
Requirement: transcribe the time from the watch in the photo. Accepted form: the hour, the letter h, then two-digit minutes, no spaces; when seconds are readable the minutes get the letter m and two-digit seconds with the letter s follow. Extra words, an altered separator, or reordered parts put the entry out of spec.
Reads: 12h15
